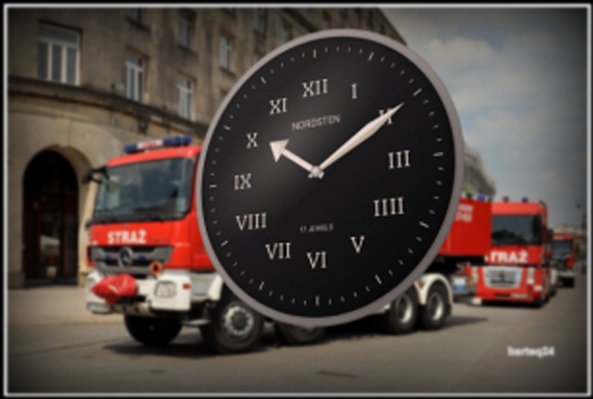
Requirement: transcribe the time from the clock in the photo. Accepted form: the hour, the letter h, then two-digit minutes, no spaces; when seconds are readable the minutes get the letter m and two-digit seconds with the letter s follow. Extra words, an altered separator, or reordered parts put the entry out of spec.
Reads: 10h10
